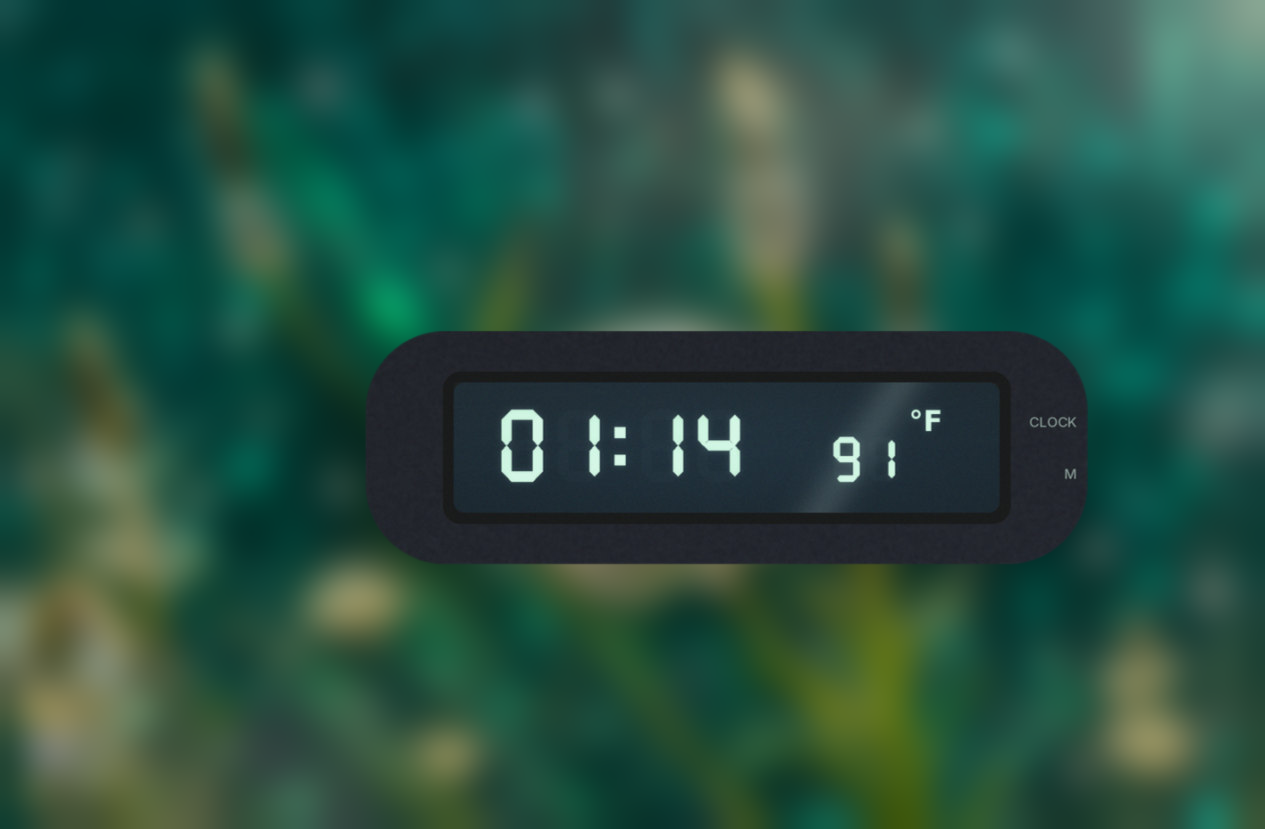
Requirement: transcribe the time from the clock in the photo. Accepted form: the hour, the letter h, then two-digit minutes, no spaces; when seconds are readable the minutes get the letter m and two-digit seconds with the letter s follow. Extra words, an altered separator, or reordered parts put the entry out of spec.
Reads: 1h14
